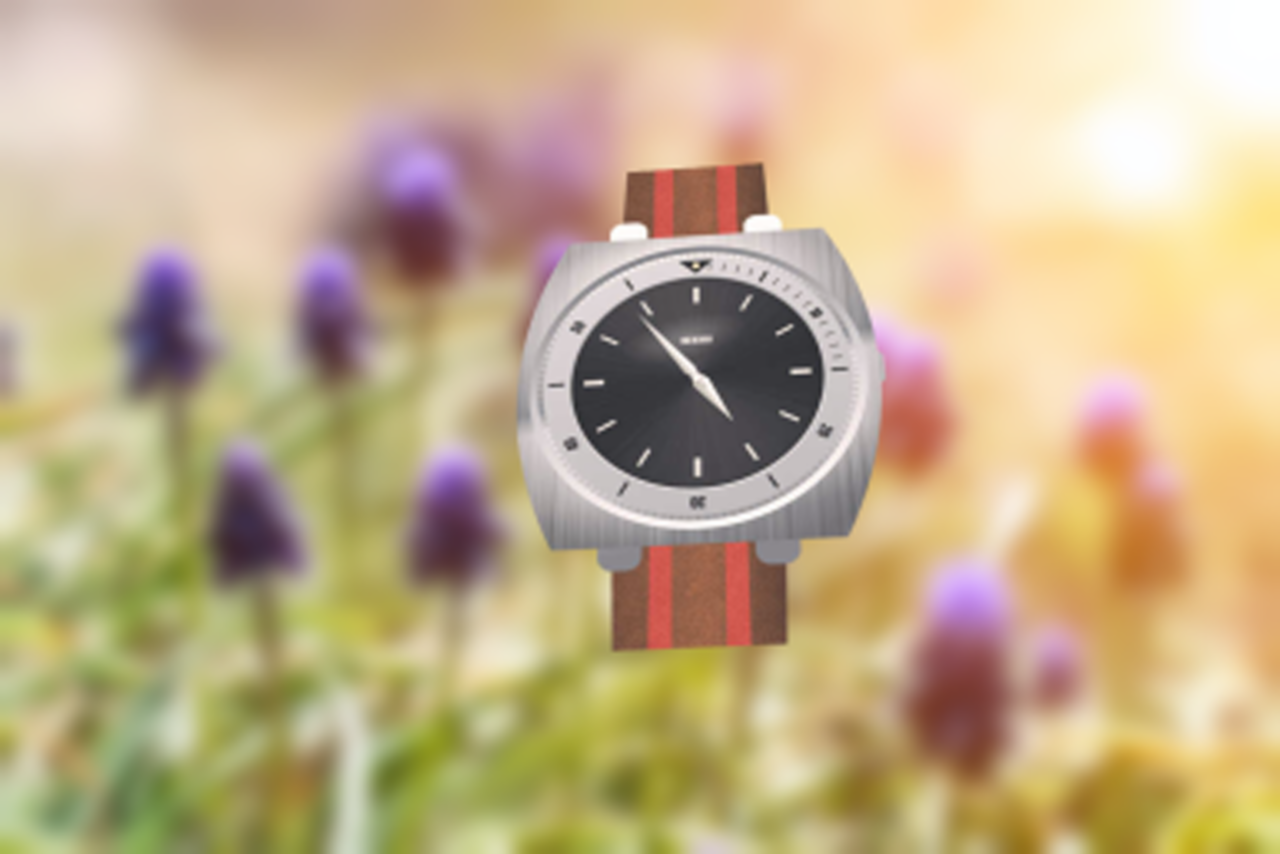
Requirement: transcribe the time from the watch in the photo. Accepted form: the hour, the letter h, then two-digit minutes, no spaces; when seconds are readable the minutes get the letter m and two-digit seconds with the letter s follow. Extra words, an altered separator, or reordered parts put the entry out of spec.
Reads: 4h54
